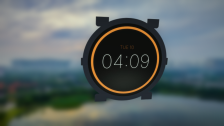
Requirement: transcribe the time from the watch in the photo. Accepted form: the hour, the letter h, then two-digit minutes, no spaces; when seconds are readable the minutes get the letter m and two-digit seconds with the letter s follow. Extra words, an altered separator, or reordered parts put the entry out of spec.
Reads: 4h09
